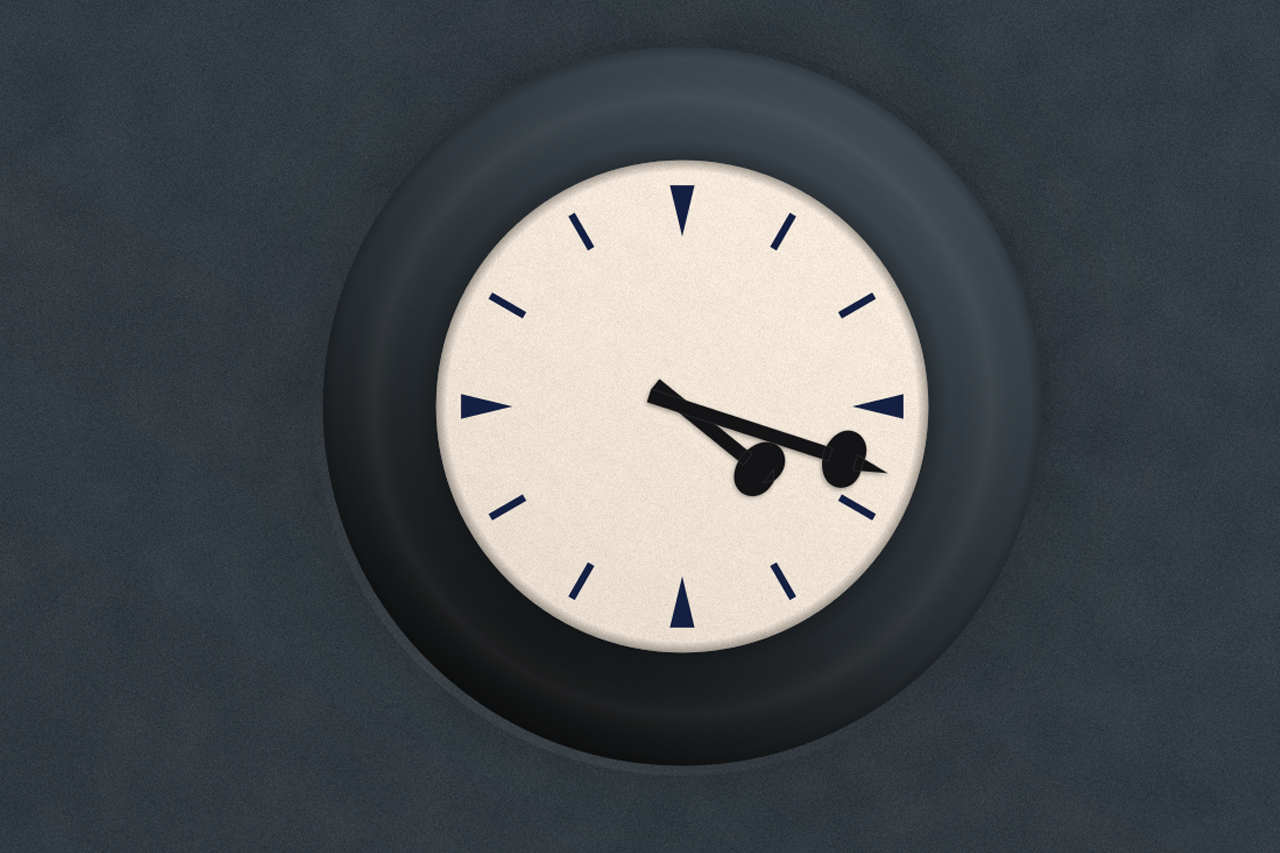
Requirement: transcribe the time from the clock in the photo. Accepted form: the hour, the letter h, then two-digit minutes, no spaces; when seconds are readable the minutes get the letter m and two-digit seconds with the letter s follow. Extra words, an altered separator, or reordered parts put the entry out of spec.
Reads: 4h18
